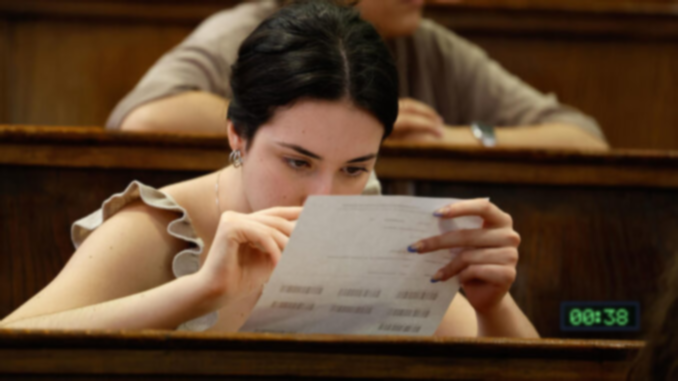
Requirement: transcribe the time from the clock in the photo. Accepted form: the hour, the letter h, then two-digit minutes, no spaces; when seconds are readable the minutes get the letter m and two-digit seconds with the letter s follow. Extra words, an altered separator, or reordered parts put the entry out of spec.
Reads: 0h38
